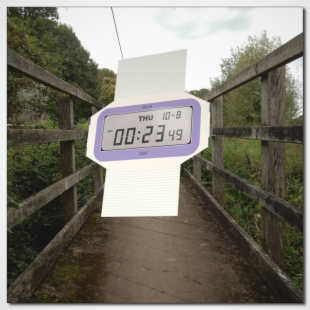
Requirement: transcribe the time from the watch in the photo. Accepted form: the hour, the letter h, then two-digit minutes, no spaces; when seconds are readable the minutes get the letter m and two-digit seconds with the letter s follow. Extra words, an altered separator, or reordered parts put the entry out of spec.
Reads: 0h23m49s
